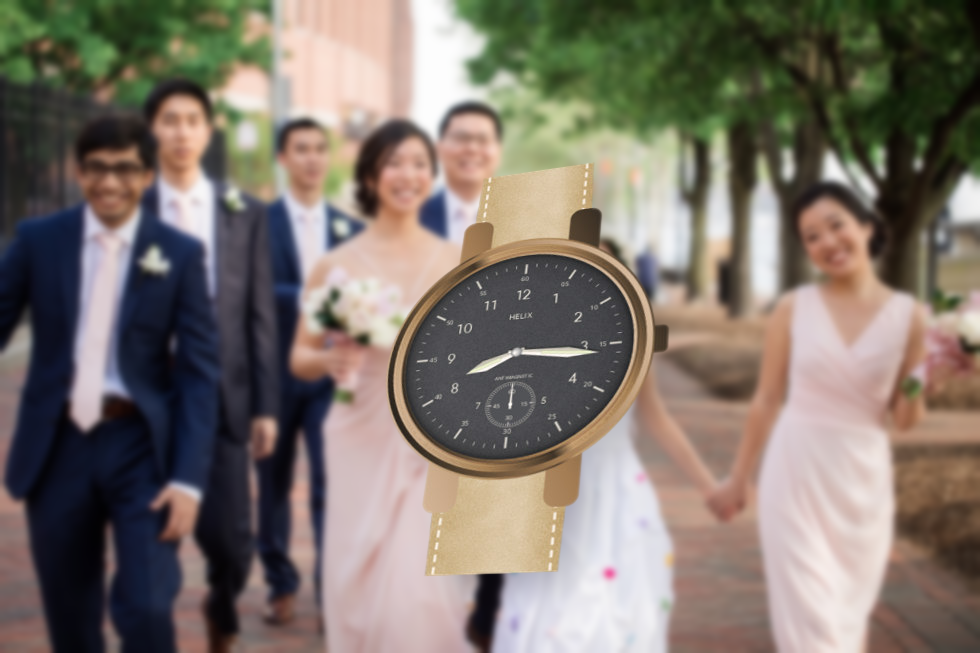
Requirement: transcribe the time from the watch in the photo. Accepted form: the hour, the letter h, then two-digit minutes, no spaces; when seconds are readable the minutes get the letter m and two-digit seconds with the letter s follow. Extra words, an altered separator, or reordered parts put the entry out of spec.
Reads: 8h16
